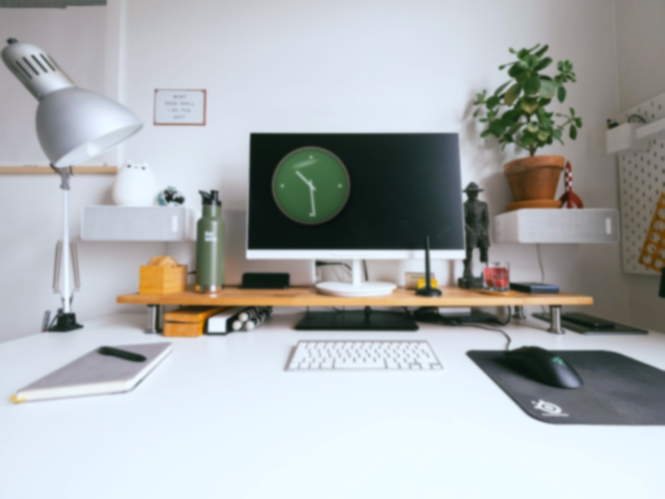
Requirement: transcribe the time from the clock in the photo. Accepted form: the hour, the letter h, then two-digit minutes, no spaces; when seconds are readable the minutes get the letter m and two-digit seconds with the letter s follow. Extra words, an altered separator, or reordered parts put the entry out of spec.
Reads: 10h29
